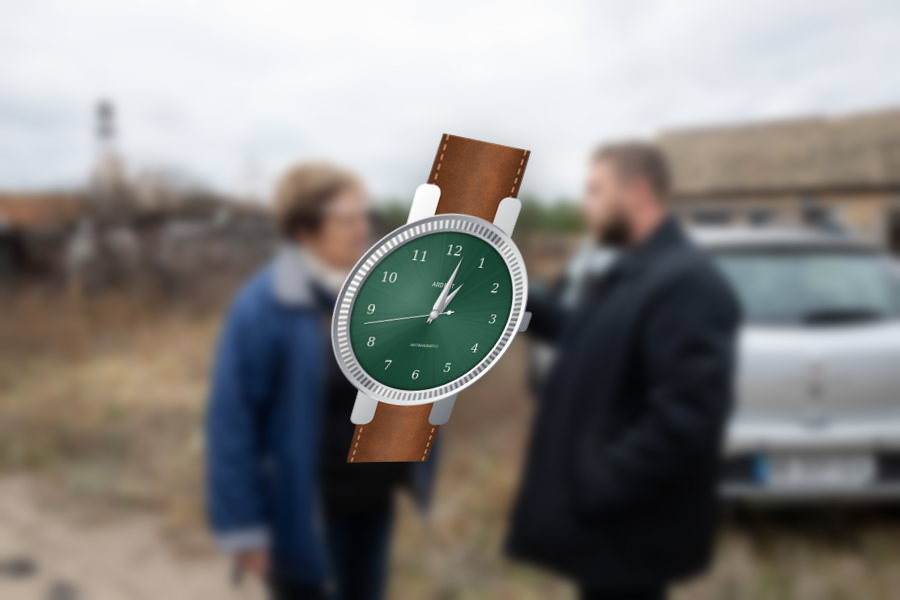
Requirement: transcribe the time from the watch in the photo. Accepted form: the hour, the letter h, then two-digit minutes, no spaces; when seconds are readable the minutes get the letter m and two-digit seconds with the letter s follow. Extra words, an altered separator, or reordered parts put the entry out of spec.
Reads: 1h01m43s
